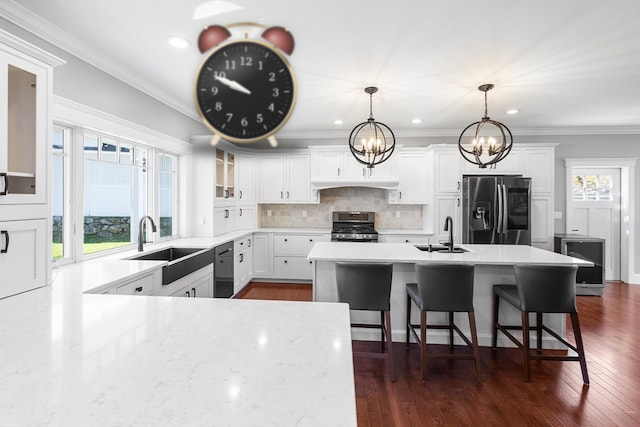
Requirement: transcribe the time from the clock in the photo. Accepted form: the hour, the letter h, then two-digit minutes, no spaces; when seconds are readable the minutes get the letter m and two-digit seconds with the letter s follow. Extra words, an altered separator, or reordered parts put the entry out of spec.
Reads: 9h49
